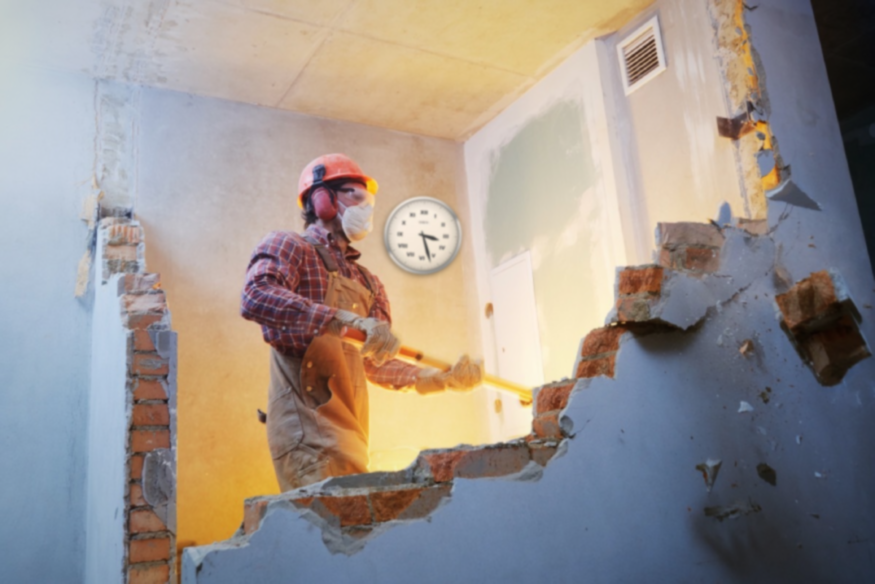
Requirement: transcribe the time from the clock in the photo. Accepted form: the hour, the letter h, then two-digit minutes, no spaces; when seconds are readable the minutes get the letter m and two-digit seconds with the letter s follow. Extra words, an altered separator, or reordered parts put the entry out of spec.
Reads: 3h27
